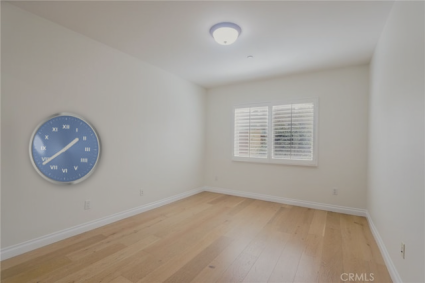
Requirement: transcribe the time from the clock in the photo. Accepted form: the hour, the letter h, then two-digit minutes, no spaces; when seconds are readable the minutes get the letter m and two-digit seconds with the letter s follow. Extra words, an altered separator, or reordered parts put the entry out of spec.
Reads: 1h39
